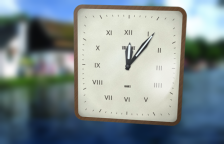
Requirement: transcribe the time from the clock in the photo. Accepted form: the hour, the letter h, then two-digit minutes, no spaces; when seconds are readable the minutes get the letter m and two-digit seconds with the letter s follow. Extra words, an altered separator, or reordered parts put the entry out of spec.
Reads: 12h06
